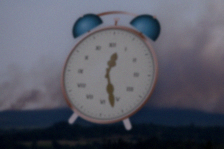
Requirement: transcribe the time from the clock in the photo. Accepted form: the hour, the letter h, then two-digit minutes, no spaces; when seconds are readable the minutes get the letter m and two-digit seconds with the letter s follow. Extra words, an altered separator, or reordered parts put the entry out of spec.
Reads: 12h27
